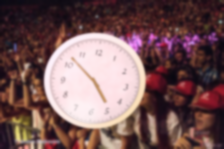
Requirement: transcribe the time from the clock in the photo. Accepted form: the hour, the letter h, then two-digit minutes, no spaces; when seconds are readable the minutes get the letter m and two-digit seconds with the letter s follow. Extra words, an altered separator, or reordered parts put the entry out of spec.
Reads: 4h52
